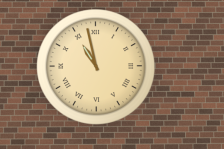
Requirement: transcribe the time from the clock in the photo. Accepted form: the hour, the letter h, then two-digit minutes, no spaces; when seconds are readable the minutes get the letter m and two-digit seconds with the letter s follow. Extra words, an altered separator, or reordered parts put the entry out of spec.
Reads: 10h58
